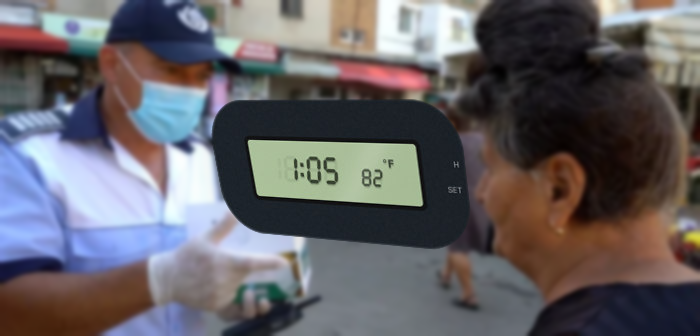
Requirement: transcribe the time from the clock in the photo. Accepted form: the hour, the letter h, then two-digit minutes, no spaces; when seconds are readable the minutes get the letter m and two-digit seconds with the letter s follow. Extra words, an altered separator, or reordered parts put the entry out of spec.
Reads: 1h05
